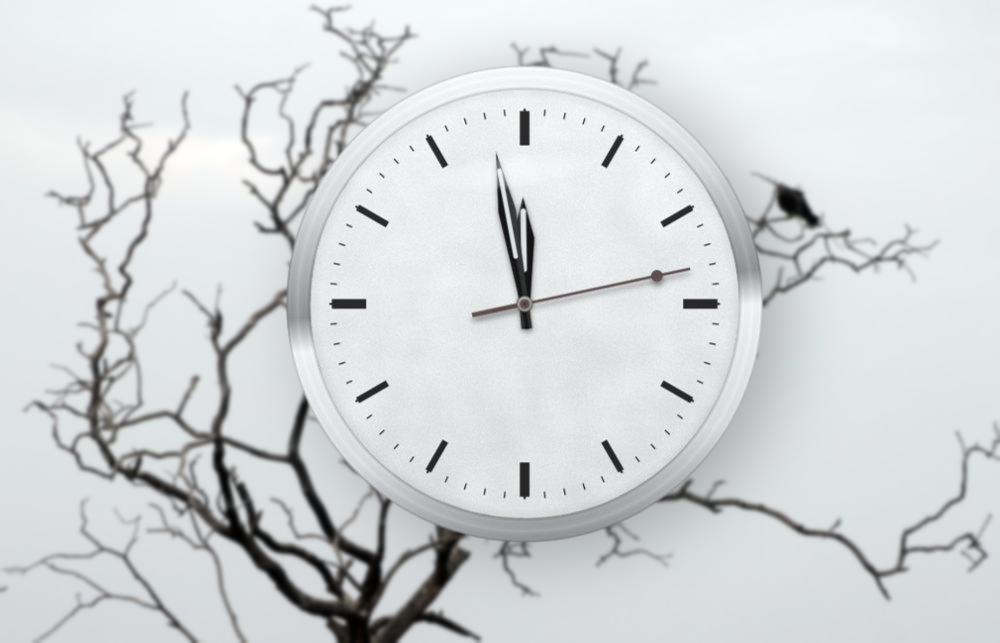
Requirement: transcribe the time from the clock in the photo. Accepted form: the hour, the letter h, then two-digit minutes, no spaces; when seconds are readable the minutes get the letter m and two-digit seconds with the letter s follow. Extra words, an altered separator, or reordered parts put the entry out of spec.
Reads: 11h58m13s
